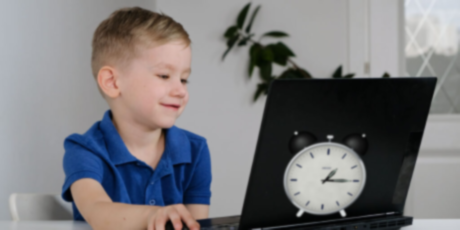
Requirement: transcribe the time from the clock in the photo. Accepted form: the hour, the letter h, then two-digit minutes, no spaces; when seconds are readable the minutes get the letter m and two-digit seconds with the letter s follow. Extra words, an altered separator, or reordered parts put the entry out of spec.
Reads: 1h15
